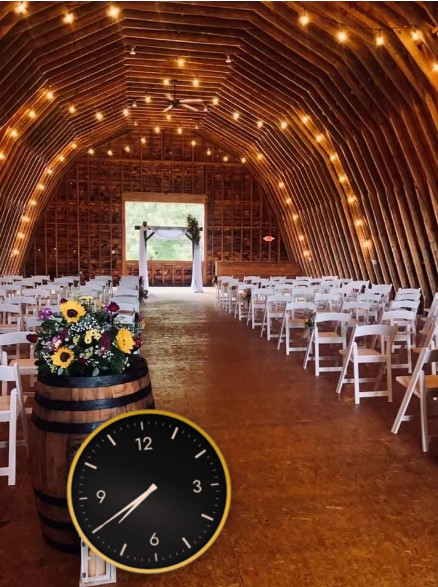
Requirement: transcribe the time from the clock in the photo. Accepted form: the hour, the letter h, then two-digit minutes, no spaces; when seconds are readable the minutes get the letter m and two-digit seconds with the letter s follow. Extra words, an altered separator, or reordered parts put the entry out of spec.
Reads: 7h40
